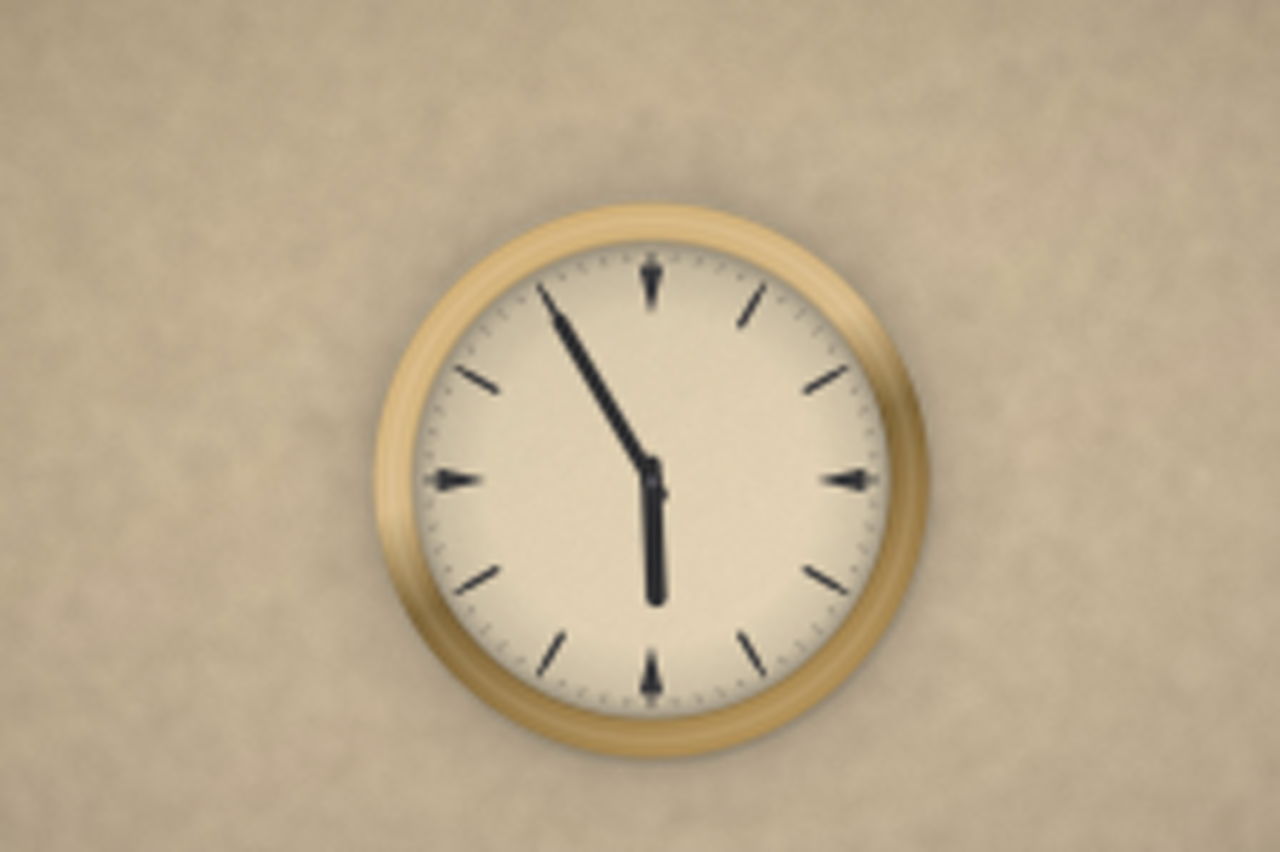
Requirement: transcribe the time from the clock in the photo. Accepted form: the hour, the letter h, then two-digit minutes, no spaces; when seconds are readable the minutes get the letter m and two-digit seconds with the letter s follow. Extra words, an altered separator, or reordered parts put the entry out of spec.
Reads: 5h55
